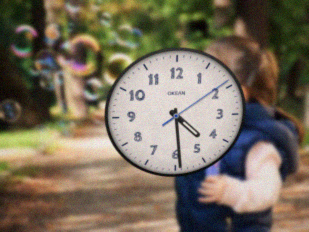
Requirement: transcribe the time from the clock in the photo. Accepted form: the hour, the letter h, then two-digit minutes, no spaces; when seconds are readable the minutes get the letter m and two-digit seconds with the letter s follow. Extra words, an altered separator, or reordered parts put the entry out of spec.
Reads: 4h29m09s
